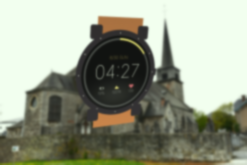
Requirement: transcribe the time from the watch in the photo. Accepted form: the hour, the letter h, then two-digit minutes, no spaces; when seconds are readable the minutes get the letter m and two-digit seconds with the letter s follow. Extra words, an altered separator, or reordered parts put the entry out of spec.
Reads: 4h27
